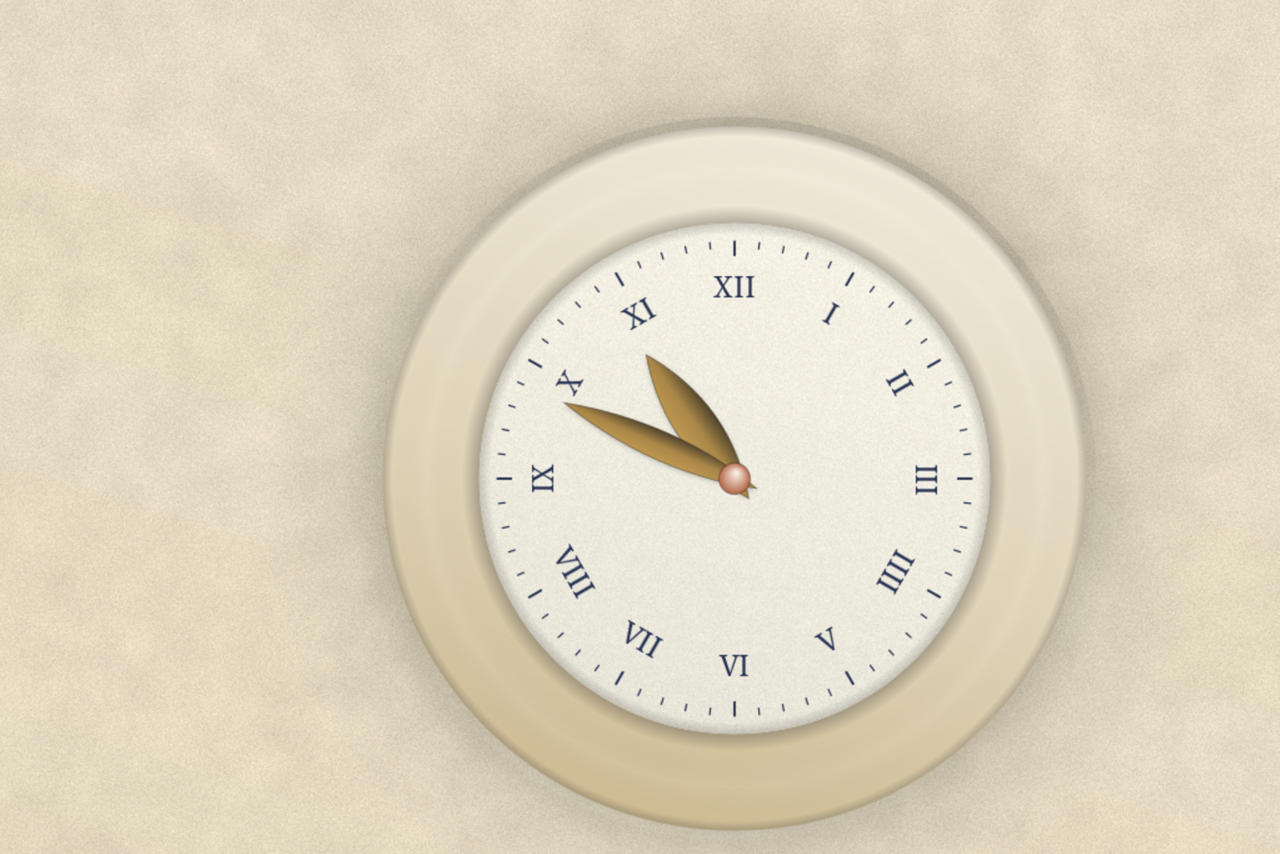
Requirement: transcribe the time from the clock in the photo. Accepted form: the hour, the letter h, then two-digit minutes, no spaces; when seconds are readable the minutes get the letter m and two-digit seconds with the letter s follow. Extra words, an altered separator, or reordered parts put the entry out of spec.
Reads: 10h49
